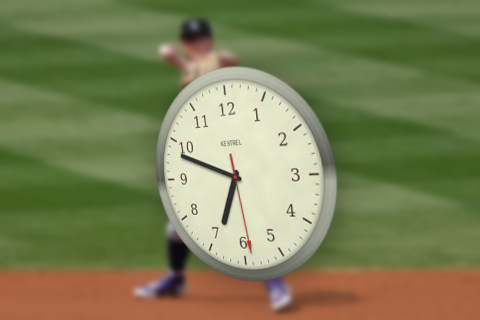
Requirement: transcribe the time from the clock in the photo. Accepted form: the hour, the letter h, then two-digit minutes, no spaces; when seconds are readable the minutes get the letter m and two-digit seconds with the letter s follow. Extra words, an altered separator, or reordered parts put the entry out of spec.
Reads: 6h48m29s
